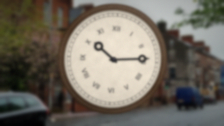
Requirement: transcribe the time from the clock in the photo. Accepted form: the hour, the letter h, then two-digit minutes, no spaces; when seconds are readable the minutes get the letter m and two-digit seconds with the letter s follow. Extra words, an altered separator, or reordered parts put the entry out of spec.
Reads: 10h14
